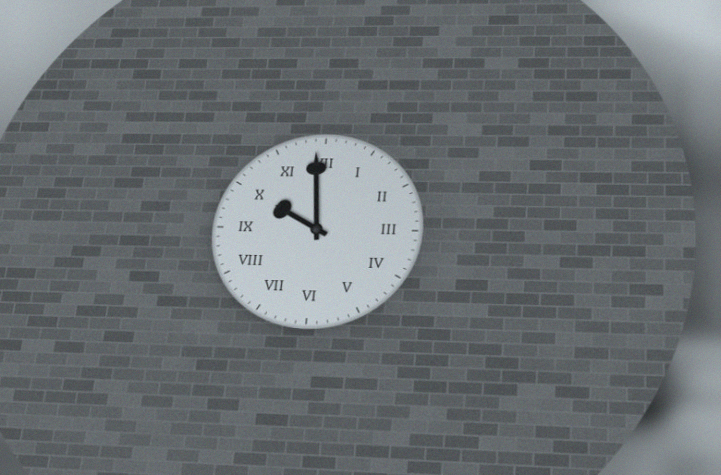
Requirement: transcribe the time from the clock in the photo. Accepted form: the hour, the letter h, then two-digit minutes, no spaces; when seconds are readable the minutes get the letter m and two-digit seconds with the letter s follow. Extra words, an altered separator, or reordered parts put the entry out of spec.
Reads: 9h59
